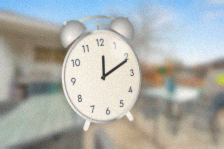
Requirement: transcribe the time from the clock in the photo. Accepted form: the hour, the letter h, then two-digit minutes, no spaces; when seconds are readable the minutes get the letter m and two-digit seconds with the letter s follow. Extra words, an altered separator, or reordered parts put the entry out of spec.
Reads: 12h11
